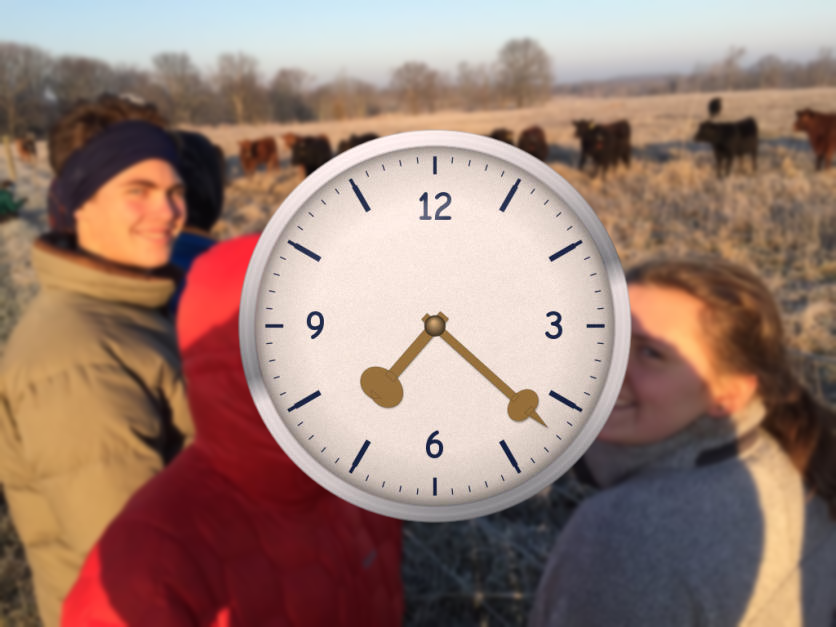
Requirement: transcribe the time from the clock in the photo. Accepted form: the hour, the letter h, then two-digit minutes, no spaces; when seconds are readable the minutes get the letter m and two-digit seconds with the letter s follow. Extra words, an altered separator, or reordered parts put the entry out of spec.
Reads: 7h22
